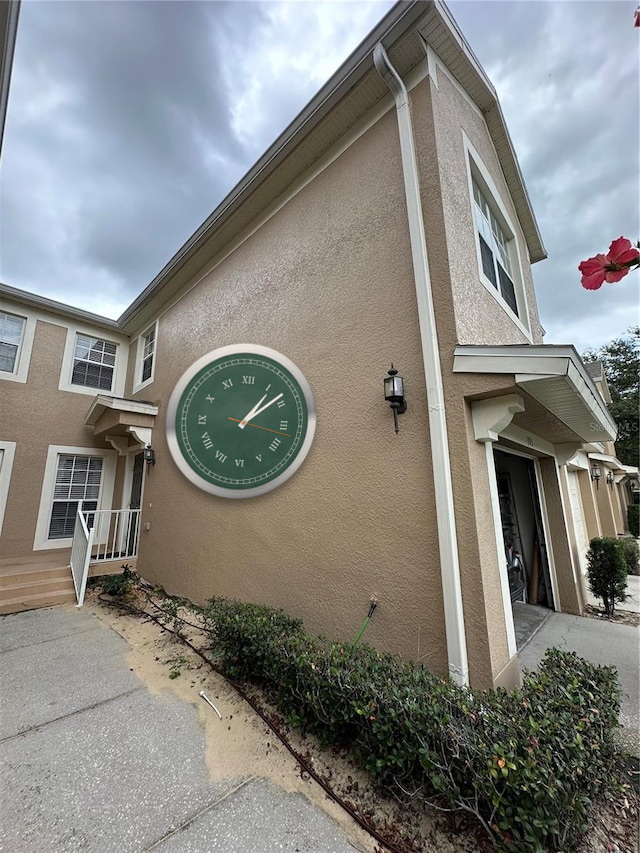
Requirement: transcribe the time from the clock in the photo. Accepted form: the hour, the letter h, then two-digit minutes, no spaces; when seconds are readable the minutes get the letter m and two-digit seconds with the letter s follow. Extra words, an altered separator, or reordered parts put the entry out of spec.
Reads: 1h08m17s
